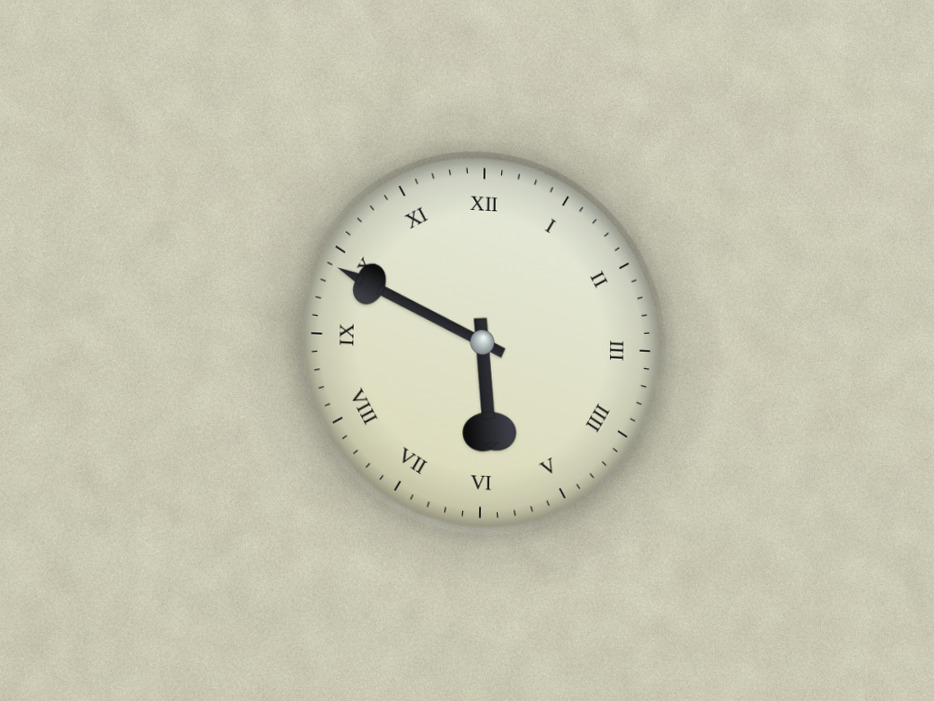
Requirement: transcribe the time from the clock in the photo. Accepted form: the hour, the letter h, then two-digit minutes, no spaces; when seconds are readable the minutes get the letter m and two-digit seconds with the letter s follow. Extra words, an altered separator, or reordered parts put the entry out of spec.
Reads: 5h49
